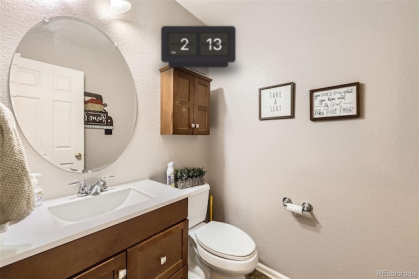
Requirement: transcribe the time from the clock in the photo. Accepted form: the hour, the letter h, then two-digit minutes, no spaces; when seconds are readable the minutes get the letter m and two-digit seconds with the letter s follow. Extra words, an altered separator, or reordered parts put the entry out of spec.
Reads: 2h13
